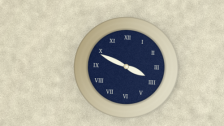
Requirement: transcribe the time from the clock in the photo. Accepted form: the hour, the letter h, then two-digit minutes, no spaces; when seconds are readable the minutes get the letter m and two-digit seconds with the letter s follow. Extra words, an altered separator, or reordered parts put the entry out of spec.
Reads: 3h49
